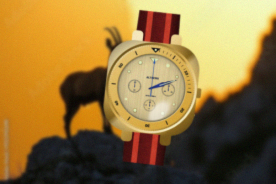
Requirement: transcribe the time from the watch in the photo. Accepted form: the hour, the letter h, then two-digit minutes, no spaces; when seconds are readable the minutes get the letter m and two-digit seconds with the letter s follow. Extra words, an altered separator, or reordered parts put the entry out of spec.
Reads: 2h11
